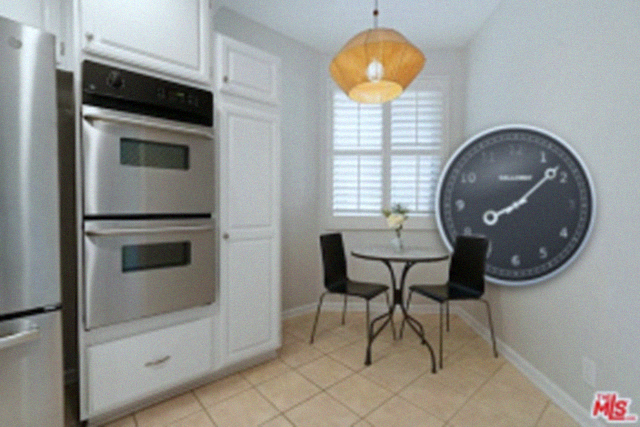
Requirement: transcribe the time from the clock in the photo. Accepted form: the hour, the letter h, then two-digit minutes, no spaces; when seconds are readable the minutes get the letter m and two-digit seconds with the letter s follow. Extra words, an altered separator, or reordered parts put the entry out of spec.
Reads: 8h08
